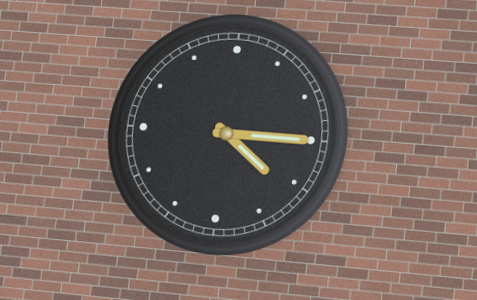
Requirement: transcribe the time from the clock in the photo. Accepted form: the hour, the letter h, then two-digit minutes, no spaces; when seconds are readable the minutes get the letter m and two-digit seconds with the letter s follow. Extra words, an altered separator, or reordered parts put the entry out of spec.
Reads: 4h15
